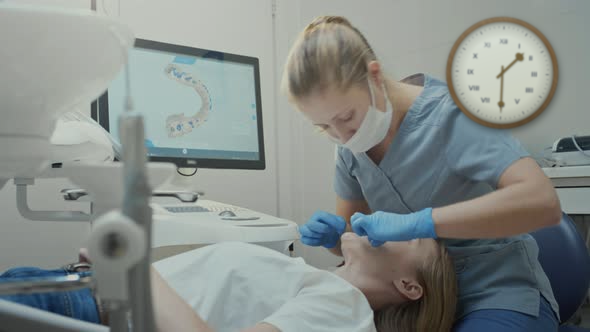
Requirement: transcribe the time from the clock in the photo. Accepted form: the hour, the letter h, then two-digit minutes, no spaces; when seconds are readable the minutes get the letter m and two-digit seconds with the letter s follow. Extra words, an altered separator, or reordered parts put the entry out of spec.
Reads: 1h30
